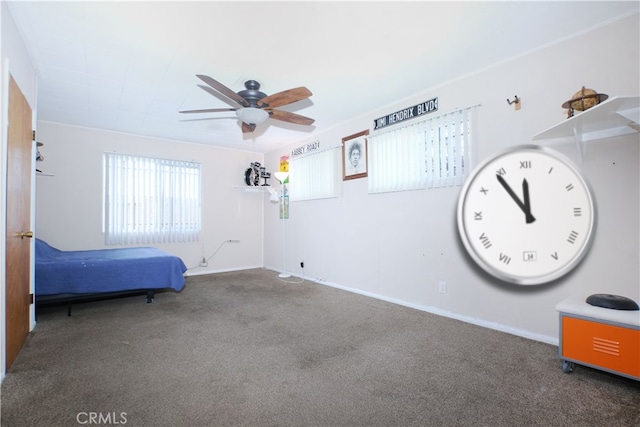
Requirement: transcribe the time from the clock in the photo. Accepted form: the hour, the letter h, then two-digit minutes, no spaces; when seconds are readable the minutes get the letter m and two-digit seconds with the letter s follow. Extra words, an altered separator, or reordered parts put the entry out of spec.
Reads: 11h54
